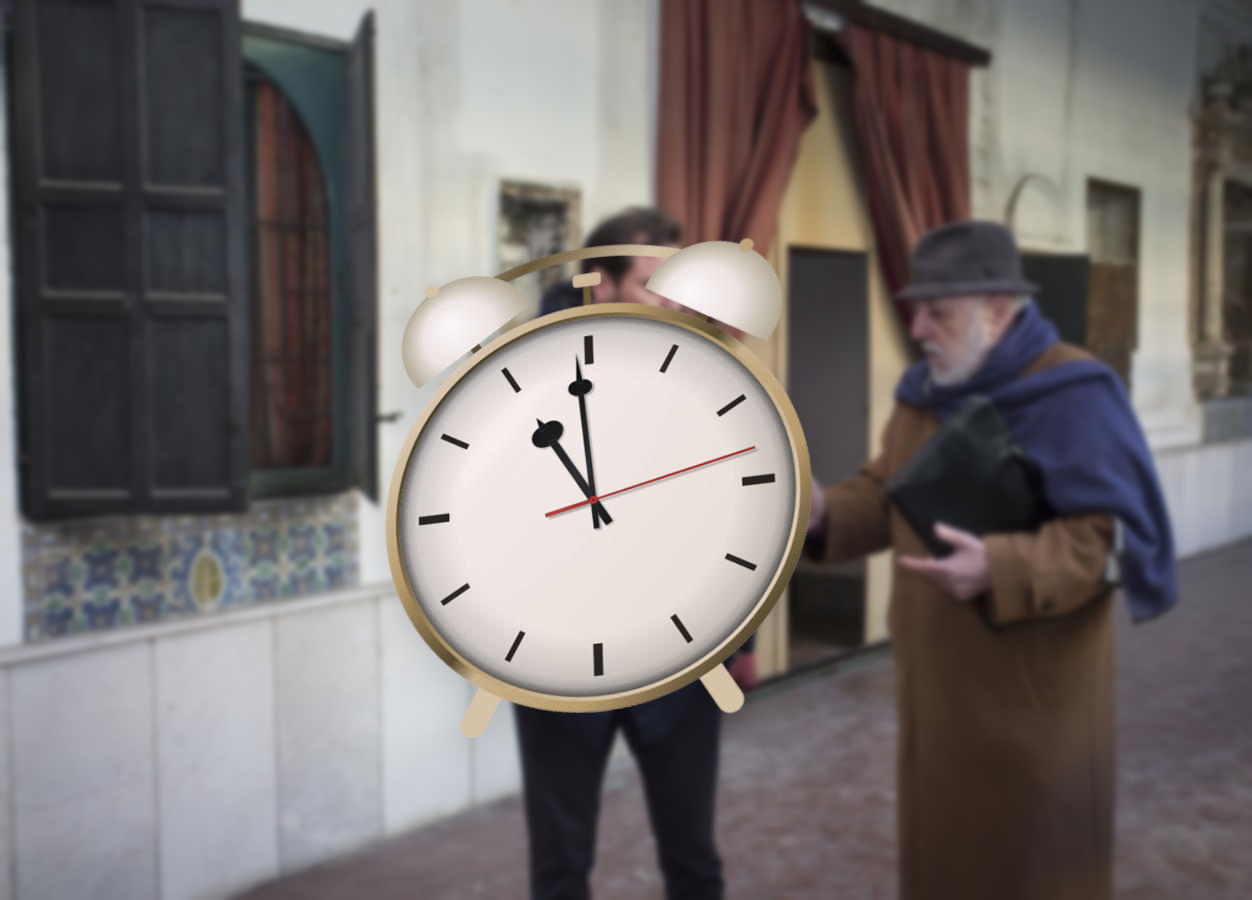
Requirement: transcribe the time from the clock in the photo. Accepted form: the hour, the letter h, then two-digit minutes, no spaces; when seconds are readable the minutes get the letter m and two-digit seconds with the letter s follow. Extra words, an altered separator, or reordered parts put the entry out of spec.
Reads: 10h59m13s
